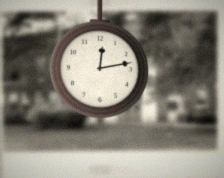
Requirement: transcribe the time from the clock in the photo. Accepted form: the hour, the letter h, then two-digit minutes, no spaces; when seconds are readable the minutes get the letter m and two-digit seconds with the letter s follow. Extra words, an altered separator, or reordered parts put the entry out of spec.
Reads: 12h13
